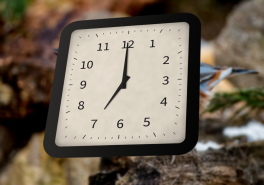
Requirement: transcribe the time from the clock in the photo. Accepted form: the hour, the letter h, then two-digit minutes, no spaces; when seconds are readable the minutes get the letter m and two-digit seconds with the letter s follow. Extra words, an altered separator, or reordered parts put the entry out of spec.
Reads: 7h00
